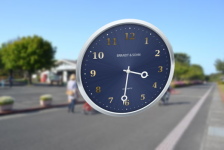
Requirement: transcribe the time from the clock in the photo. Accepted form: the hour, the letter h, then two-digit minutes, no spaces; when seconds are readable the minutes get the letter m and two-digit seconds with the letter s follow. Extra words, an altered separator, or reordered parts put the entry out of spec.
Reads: 3h31
